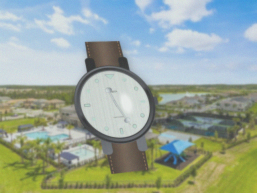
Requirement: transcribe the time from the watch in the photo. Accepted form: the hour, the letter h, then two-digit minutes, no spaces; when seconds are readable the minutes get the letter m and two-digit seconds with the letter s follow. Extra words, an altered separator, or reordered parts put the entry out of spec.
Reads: 11h26
